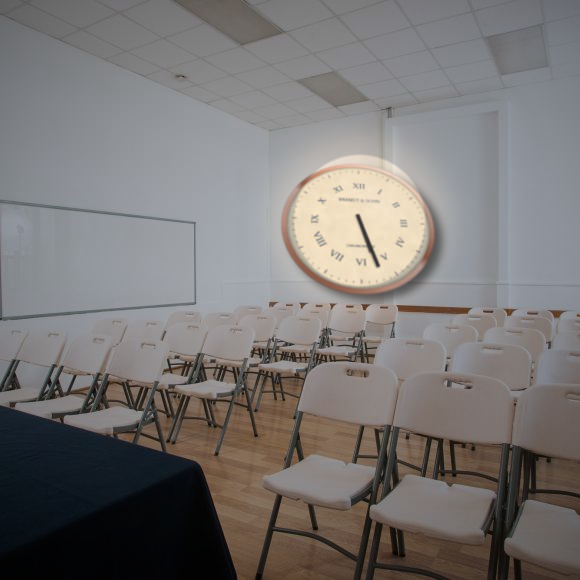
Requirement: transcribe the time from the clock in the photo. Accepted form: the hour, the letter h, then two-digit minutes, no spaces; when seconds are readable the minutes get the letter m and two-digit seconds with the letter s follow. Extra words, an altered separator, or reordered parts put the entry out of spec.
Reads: 5h27
